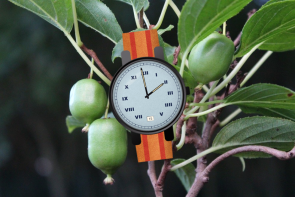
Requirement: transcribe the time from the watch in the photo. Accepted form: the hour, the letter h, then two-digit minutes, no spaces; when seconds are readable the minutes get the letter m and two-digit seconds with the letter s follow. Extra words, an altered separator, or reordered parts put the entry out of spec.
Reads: 1h59
